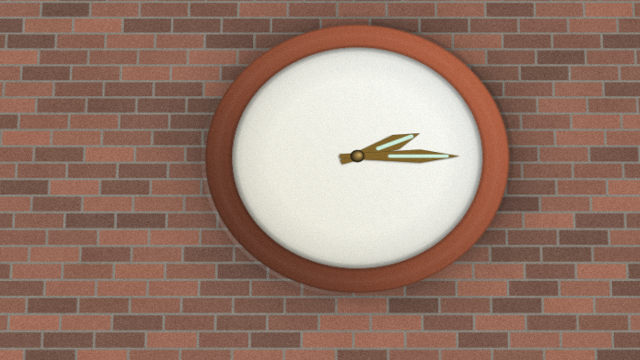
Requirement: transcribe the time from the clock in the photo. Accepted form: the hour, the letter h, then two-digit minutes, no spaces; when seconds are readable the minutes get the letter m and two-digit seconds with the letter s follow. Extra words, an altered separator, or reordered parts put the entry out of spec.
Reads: 2h15
